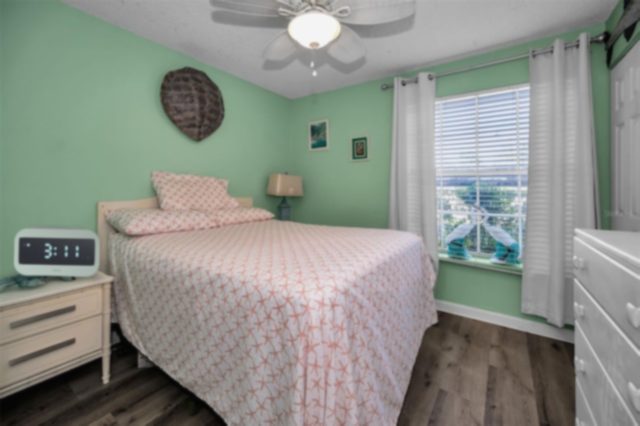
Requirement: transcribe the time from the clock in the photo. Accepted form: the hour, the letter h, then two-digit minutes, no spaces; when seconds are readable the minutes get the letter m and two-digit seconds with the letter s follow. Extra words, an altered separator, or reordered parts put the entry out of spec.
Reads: 3h11
